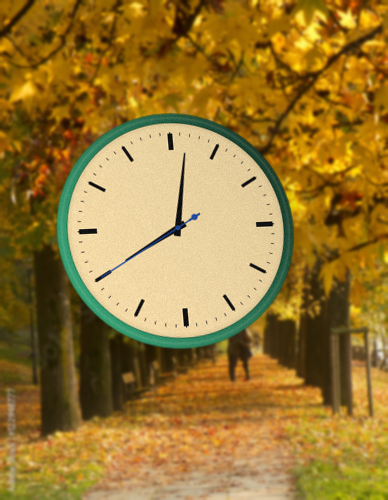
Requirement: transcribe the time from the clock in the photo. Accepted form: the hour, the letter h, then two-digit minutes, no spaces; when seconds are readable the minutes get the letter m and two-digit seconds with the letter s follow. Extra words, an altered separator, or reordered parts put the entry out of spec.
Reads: 8h01m40s
